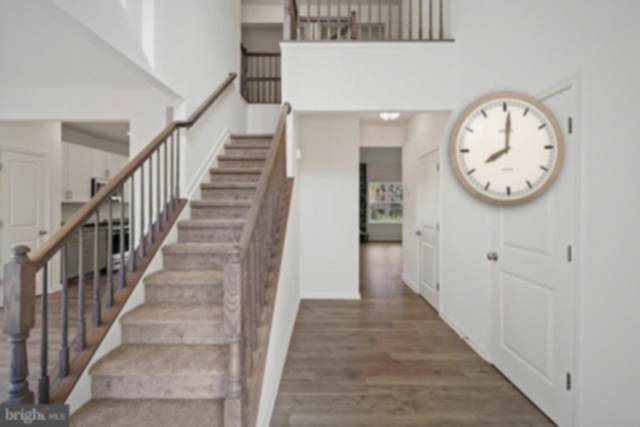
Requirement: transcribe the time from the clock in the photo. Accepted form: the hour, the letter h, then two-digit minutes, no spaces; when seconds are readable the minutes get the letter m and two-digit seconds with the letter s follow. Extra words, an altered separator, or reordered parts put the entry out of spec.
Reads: 8h01
